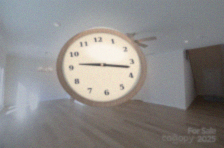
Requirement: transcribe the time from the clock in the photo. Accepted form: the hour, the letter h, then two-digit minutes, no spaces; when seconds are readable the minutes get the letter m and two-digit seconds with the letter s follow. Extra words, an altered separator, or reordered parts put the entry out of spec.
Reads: 9h17
